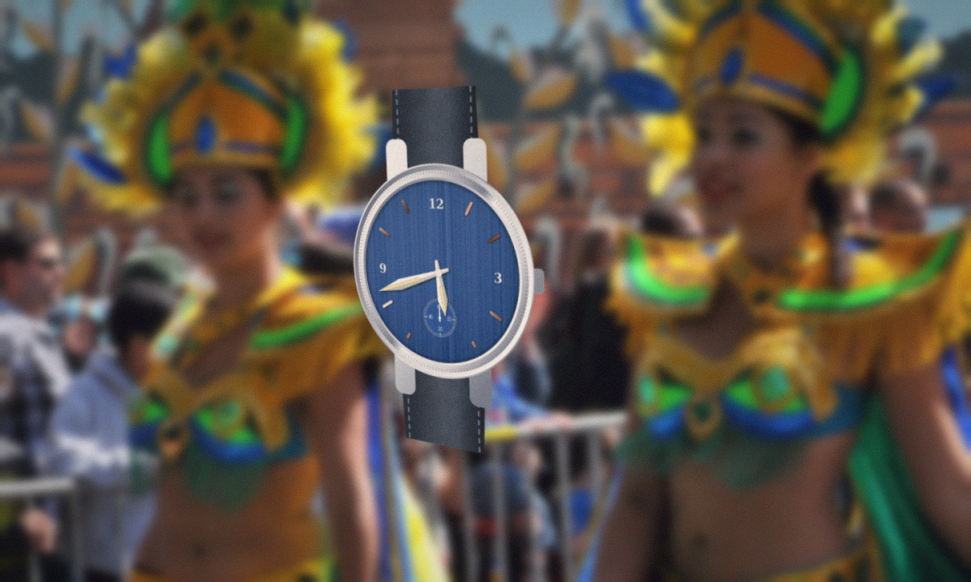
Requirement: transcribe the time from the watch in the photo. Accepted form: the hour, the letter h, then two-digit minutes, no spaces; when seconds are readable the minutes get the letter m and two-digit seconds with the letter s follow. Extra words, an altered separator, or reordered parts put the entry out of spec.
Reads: 5h42
